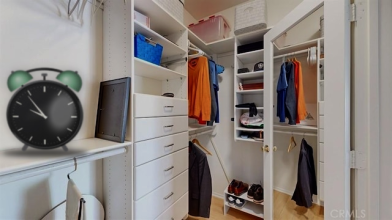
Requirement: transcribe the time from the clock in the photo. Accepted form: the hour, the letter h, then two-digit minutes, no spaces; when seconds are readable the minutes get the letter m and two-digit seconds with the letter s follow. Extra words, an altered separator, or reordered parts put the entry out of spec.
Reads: 9h54
